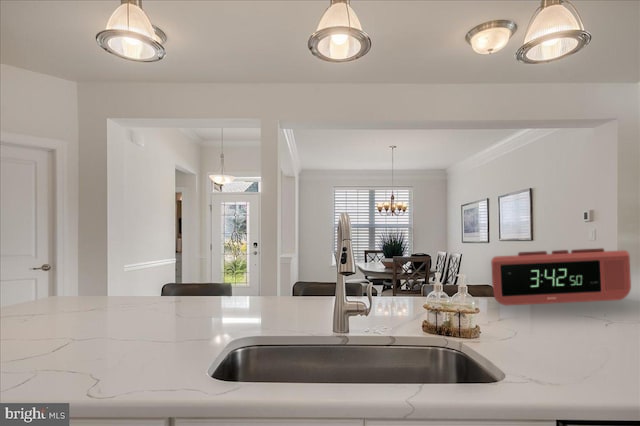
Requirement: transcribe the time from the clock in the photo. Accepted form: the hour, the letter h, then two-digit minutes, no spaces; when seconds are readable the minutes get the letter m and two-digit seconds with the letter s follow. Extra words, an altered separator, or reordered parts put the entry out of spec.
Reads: 3h42m50s
